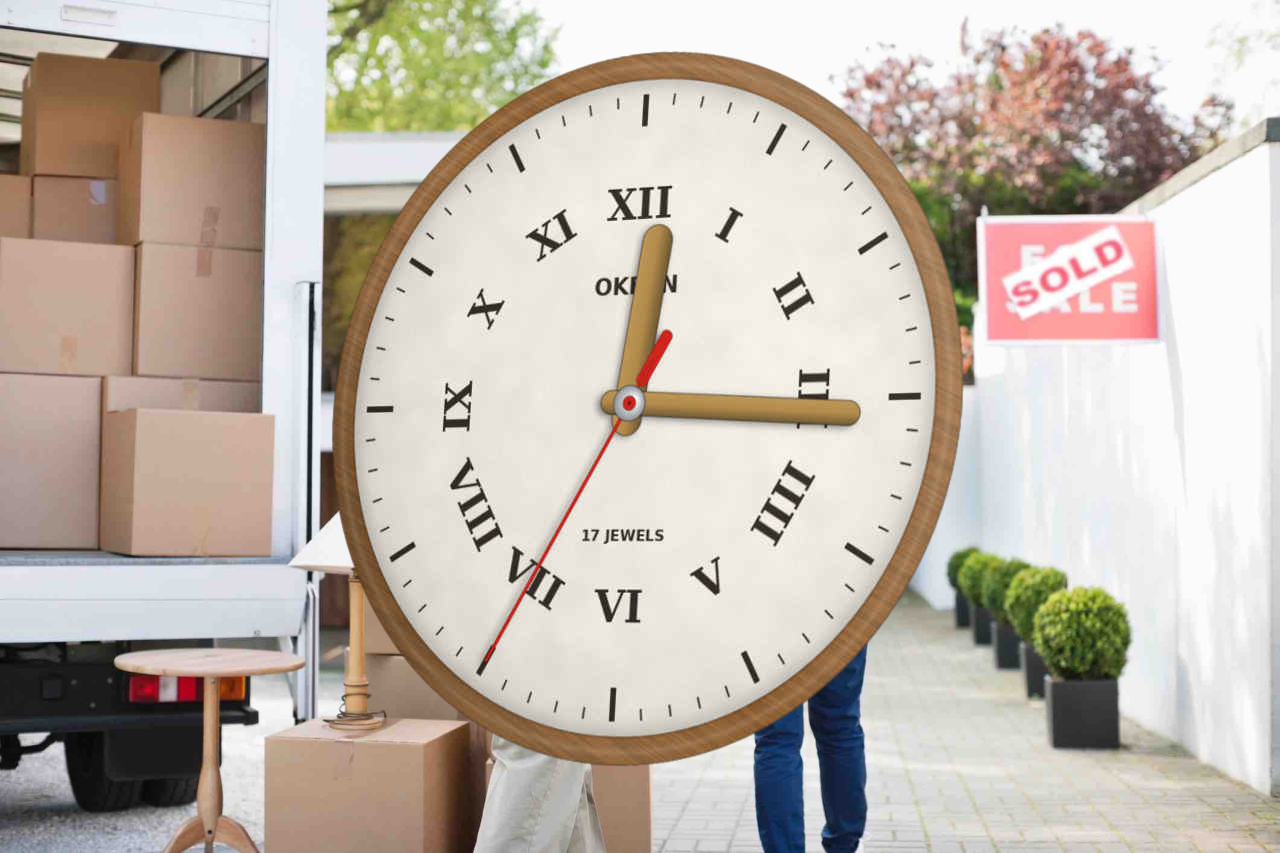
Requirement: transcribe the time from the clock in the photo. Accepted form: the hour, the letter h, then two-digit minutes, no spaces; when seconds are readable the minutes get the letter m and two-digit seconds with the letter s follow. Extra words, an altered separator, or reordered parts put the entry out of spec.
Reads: 12h15m35s
